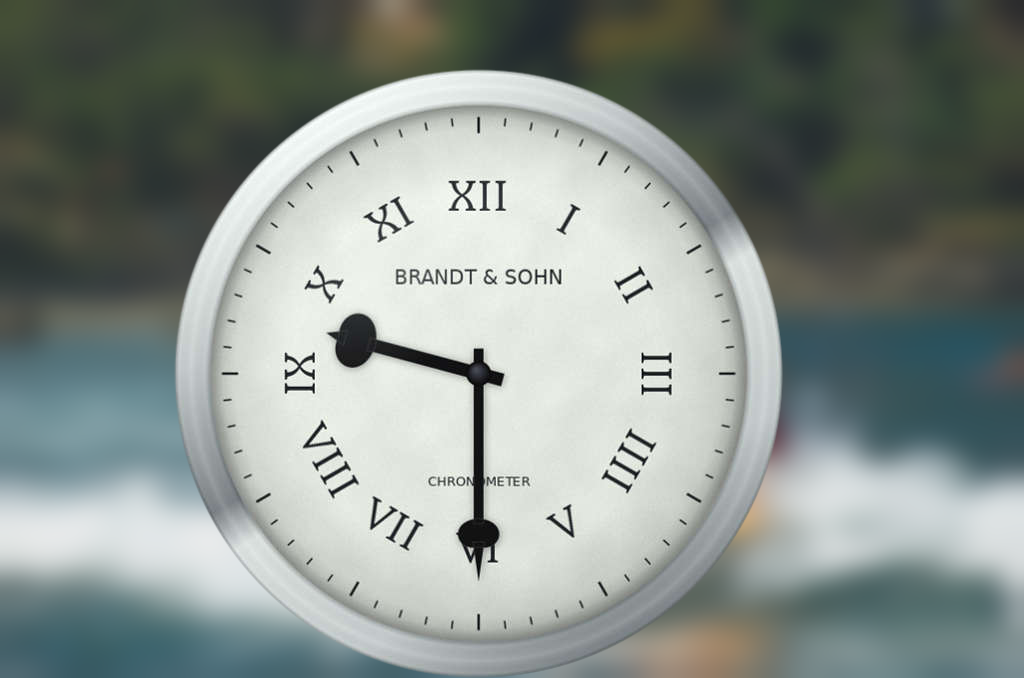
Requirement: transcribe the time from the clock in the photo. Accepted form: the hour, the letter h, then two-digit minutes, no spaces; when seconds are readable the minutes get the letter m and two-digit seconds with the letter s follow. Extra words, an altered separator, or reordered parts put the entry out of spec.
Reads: 9h30
